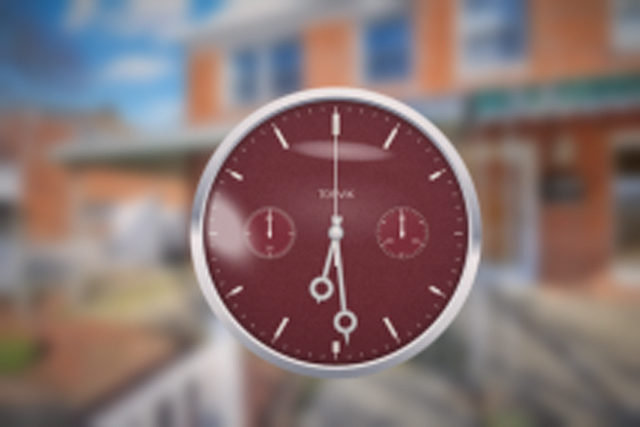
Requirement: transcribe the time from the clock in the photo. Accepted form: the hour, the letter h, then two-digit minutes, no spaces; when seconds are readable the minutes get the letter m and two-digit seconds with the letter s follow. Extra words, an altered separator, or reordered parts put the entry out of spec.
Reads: 6h29
